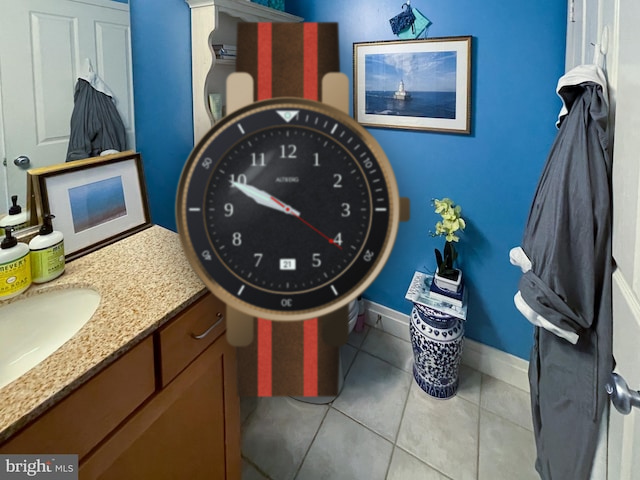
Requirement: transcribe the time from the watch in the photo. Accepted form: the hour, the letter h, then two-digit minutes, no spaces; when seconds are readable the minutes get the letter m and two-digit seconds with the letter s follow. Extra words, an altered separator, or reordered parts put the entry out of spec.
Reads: 9h49m21s
